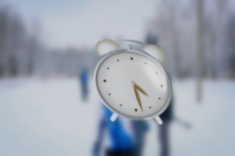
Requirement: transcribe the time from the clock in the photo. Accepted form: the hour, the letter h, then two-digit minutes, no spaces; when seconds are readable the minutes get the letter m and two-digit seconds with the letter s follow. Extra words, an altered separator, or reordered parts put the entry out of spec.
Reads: 4h28
